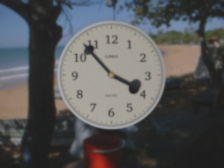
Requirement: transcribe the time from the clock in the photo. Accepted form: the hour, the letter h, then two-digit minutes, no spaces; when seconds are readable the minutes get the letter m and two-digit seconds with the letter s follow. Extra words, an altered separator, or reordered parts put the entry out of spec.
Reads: 3h53
